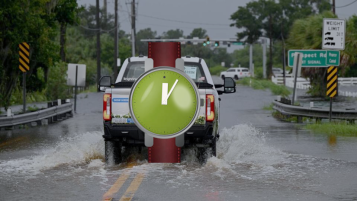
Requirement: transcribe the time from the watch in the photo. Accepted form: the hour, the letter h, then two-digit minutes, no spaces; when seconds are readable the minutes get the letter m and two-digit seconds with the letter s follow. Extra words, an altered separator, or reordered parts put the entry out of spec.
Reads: 12h05
